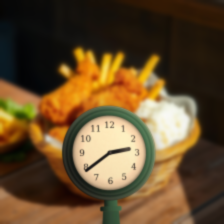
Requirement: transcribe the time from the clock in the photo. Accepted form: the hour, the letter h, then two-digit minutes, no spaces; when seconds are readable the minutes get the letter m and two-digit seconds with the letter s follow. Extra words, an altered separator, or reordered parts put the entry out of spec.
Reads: 2h39
